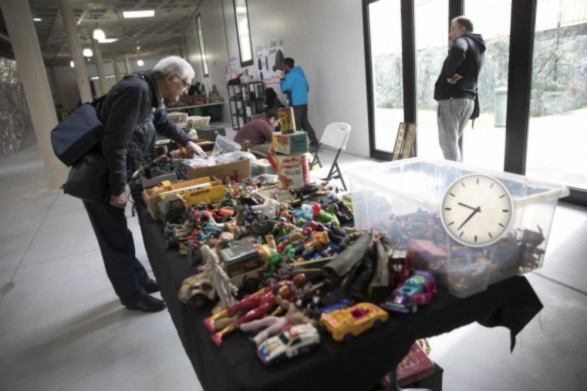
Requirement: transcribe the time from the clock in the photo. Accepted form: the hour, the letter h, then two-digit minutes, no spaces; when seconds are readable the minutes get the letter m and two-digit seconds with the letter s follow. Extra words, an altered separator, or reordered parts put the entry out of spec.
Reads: 9h37
